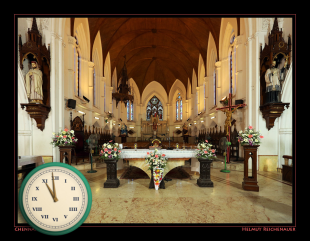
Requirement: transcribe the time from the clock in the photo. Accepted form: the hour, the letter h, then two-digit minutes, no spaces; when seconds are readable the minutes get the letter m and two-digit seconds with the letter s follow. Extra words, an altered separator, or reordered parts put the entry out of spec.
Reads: 10h59
